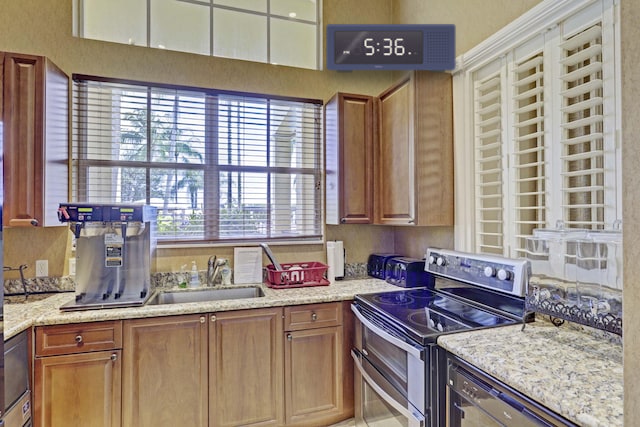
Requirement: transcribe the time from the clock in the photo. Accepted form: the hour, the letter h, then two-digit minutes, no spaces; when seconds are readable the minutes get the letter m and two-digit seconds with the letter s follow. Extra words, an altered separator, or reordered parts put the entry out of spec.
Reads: 5h36
